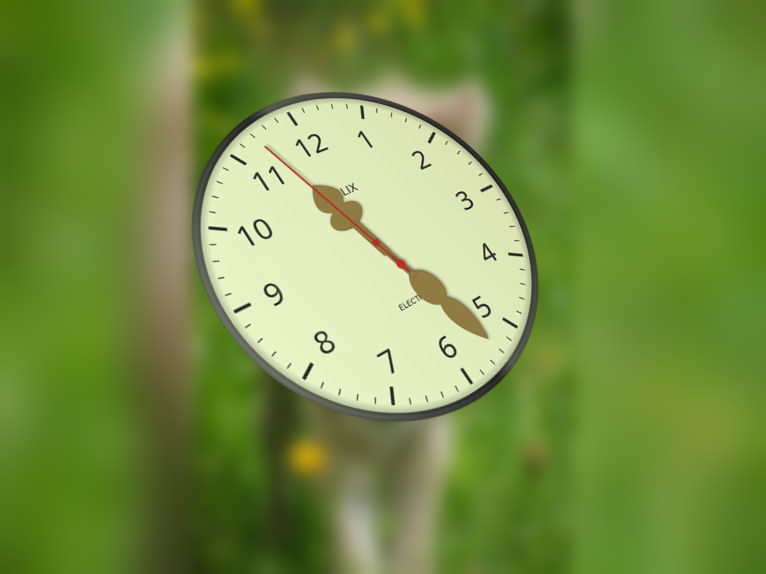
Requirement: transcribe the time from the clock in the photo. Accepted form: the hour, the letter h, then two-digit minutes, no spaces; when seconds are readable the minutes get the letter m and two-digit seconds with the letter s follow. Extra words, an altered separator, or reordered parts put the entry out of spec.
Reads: 11h26m57s
